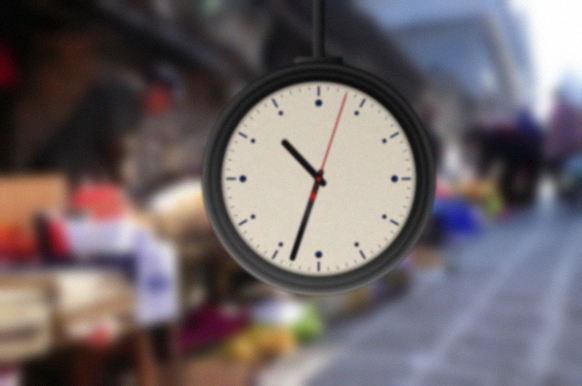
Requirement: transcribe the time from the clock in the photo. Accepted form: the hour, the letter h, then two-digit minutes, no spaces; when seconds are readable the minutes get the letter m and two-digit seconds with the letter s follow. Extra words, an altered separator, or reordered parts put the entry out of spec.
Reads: 10h33m03s
